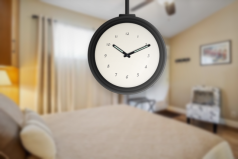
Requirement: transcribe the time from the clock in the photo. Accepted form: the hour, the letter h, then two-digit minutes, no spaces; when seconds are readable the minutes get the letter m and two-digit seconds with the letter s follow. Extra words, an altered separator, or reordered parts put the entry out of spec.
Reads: 10h11
